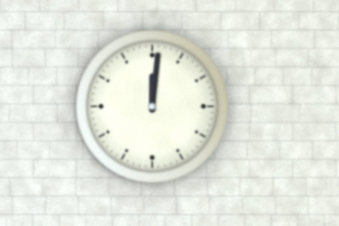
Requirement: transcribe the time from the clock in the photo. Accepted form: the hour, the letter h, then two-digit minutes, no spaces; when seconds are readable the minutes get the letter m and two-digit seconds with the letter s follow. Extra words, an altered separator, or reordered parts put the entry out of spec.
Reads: 12h01
